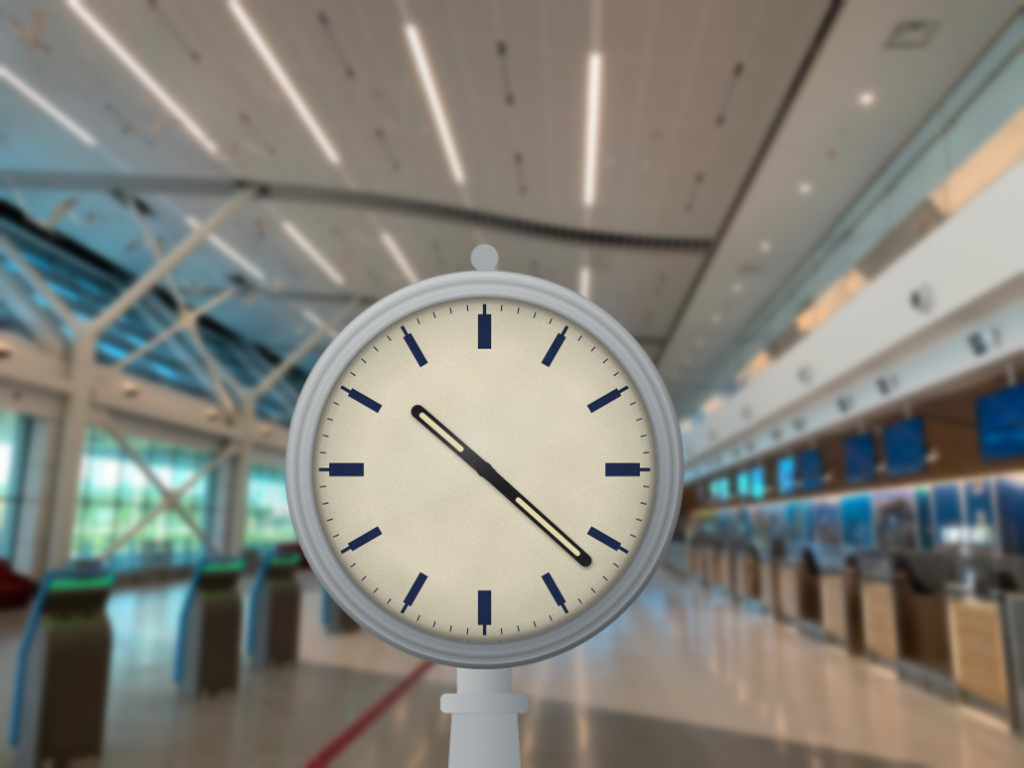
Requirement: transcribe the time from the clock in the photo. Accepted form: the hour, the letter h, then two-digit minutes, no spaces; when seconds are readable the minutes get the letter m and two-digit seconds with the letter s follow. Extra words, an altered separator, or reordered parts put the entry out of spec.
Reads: 10h22
